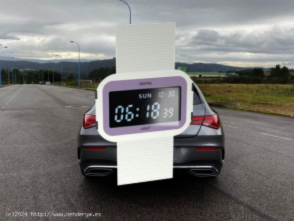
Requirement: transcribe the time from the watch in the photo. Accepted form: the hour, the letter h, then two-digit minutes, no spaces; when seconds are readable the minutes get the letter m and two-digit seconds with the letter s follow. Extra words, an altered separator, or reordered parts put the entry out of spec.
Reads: 6h18m39s
